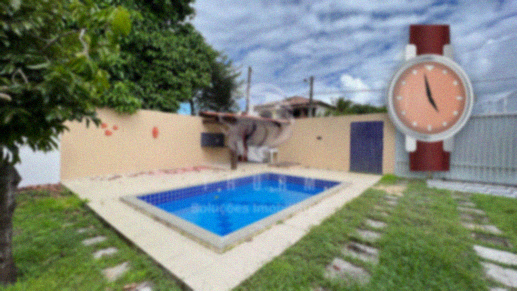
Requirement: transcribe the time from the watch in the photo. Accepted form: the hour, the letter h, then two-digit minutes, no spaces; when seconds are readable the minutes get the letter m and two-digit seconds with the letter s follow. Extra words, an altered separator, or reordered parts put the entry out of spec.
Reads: 4h58
